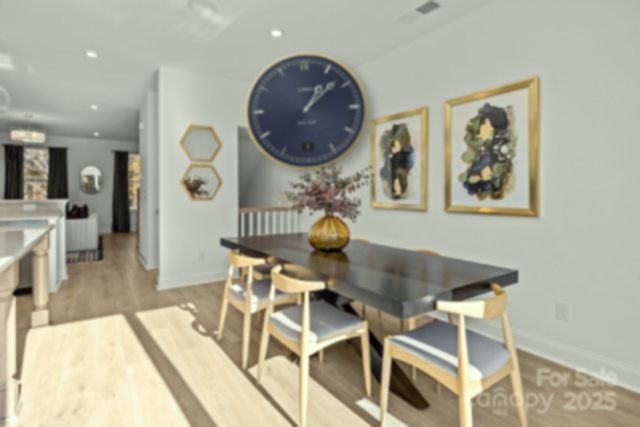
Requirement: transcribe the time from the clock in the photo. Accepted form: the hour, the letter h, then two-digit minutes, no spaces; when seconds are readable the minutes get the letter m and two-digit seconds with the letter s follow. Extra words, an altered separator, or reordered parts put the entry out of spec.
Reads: 1h08
